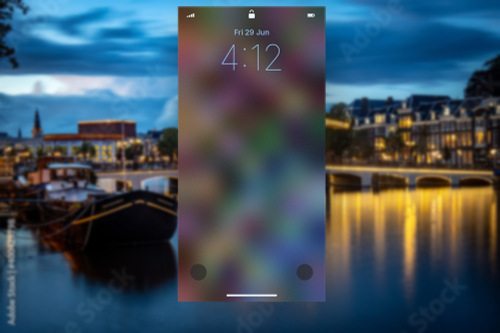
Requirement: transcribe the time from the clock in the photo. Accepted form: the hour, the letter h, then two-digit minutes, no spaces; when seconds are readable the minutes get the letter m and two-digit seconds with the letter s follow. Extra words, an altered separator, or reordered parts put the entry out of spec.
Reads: 4h12
